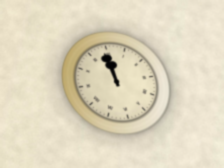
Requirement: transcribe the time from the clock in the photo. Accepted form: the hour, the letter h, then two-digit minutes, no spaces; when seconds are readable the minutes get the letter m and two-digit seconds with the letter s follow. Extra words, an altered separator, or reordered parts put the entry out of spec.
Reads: 11h59
